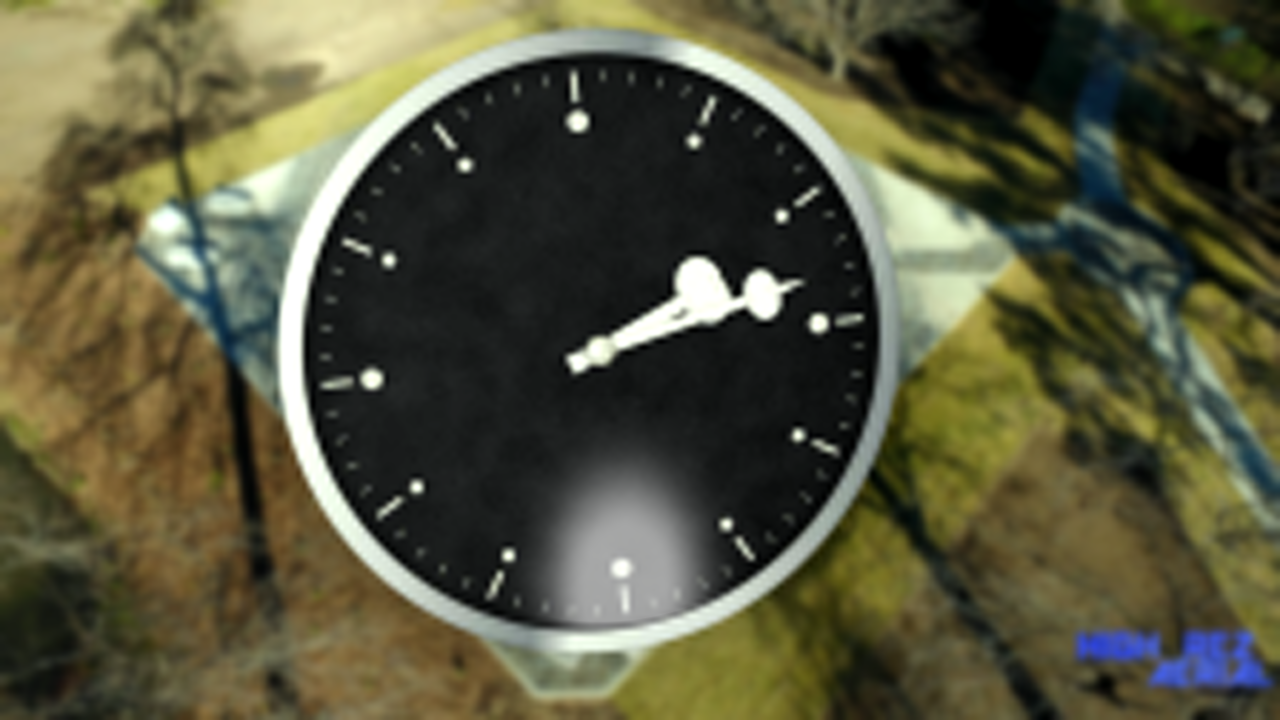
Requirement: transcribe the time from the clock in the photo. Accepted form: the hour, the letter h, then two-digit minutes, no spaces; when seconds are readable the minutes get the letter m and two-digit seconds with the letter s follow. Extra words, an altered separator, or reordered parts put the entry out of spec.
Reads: 2h13
